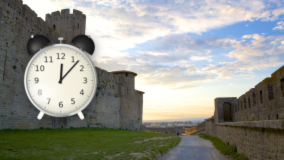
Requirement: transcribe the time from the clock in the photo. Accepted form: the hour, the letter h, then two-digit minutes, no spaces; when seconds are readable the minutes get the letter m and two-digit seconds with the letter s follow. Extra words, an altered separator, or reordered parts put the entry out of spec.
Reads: 12h07
